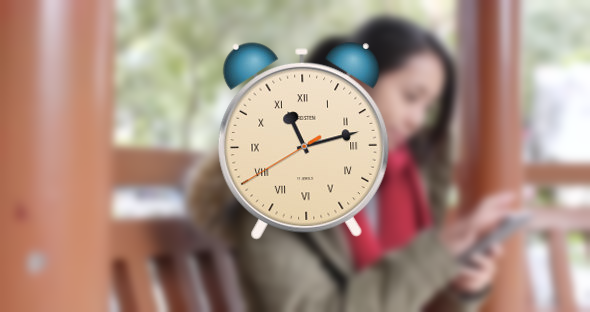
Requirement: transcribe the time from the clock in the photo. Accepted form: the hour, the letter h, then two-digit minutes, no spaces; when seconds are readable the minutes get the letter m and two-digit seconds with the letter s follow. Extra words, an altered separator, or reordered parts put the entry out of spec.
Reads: 11h12m40s
